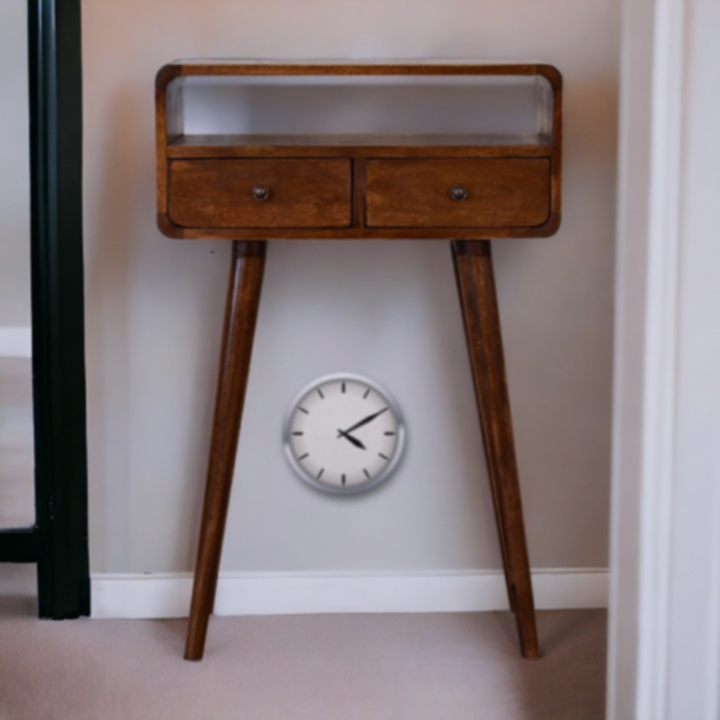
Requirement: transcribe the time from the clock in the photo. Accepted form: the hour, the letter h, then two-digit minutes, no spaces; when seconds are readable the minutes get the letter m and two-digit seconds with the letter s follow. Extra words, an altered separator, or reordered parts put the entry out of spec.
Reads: 4h10
